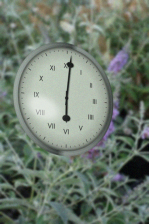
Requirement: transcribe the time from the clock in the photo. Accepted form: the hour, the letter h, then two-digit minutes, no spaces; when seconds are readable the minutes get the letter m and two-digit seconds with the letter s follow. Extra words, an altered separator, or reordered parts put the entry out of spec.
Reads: 6h01
